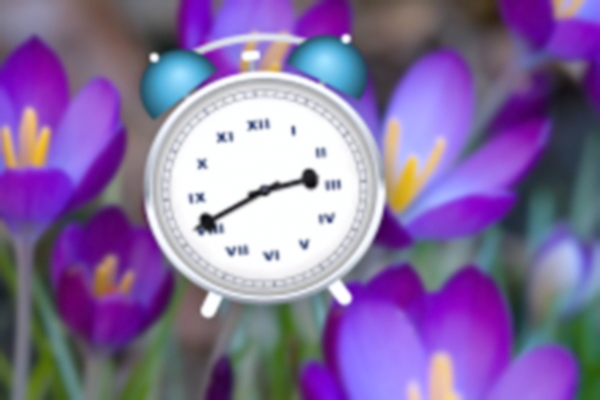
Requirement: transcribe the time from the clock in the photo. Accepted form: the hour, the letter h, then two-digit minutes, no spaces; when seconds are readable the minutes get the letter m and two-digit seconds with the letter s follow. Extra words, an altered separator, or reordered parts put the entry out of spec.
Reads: 2h41
